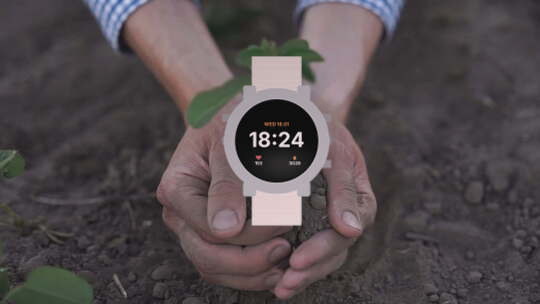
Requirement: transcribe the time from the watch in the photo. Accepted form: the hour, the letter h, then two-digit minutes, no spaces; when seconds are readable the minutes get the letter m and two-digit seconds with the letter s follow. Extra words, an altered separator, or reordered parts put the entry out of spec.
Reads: 18h24
